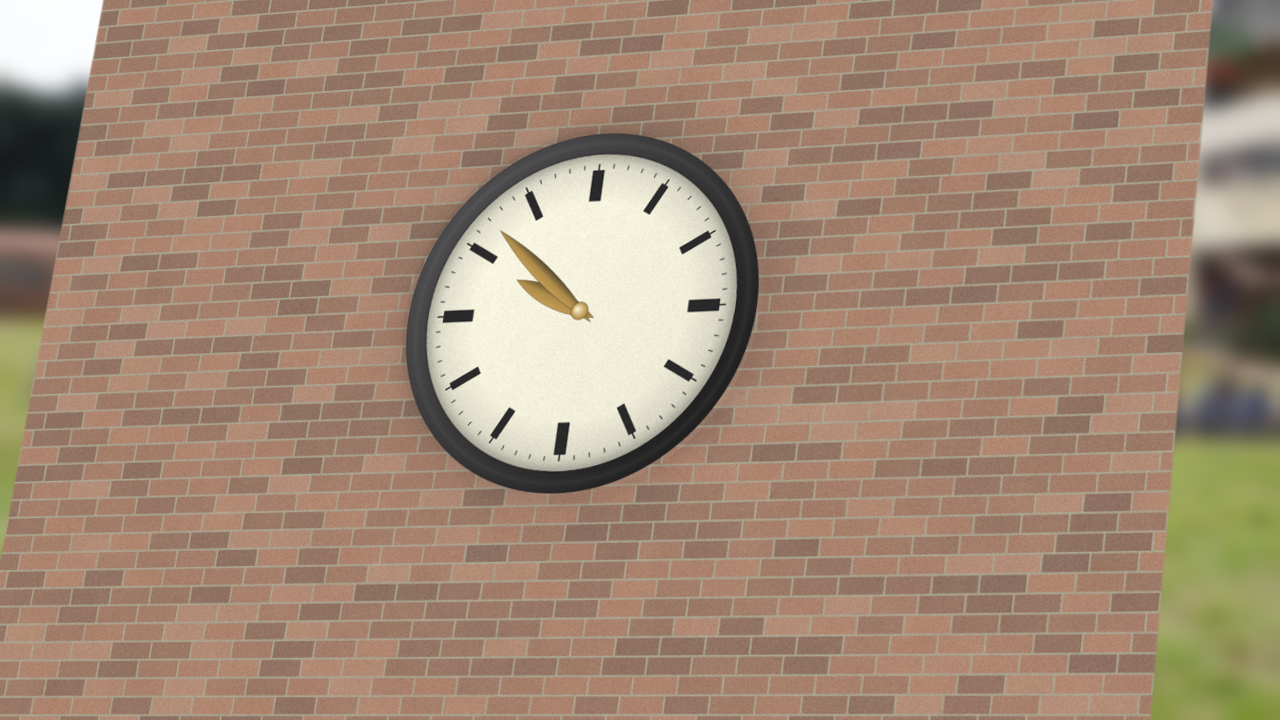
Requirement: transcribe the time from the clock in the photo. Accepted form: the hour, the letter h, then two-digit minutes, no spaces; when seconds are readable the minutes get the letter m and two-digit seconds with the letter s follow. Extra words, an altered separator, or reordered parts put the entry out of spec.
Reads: 9h52
